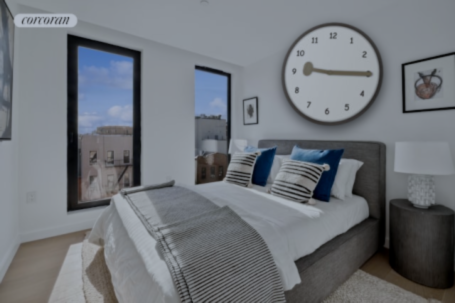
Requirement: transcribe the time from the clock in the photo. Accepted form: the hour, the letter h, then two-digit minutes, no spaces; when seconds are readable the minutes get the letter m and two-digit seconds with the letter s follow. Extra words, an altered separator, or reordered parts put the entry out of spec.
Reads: 9h15
